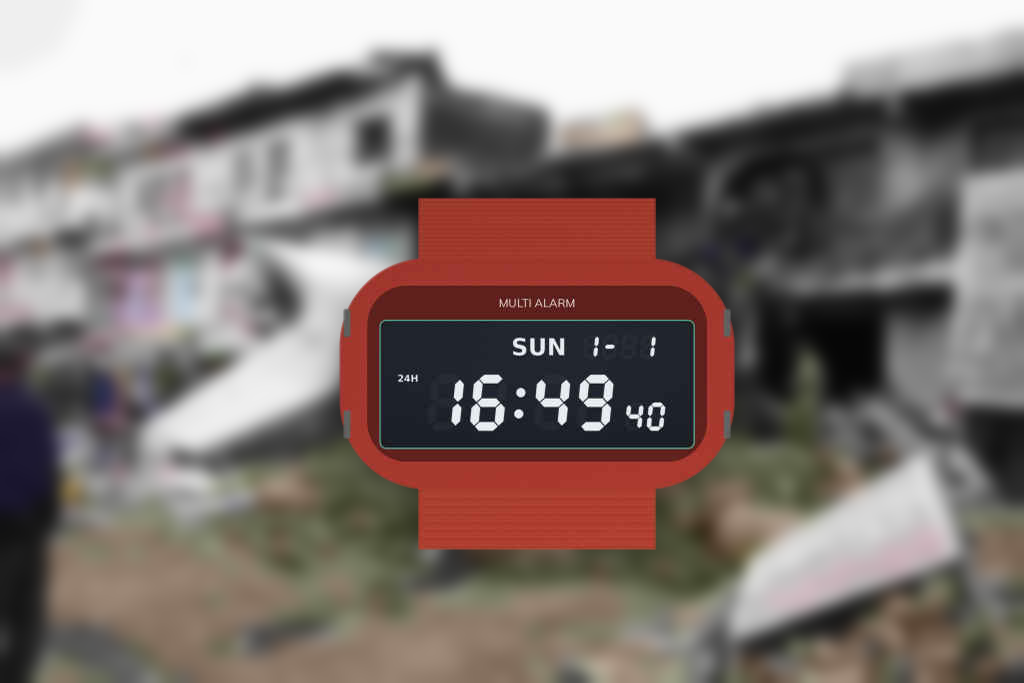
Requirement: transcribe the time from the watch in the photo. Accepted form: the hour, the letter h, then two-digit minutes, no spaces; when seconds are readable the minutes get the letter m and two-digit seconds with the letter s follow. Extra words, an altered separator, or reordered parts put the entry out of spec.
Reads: 16h49m40s
